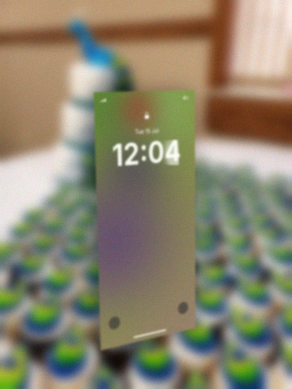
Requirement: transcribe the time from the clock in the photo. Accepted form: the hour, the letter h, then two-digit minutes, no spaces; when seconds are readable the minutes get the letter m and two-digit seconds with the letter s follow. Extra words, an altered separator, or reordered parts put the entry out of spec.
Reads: 12h04
